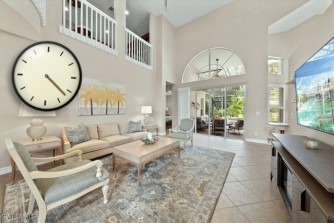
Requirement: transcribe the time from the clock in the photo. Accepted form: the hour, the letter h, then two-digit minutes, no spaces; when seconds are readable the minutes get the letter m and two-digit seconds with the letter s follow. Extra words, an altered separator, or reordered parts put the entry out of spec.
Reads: 4h22
